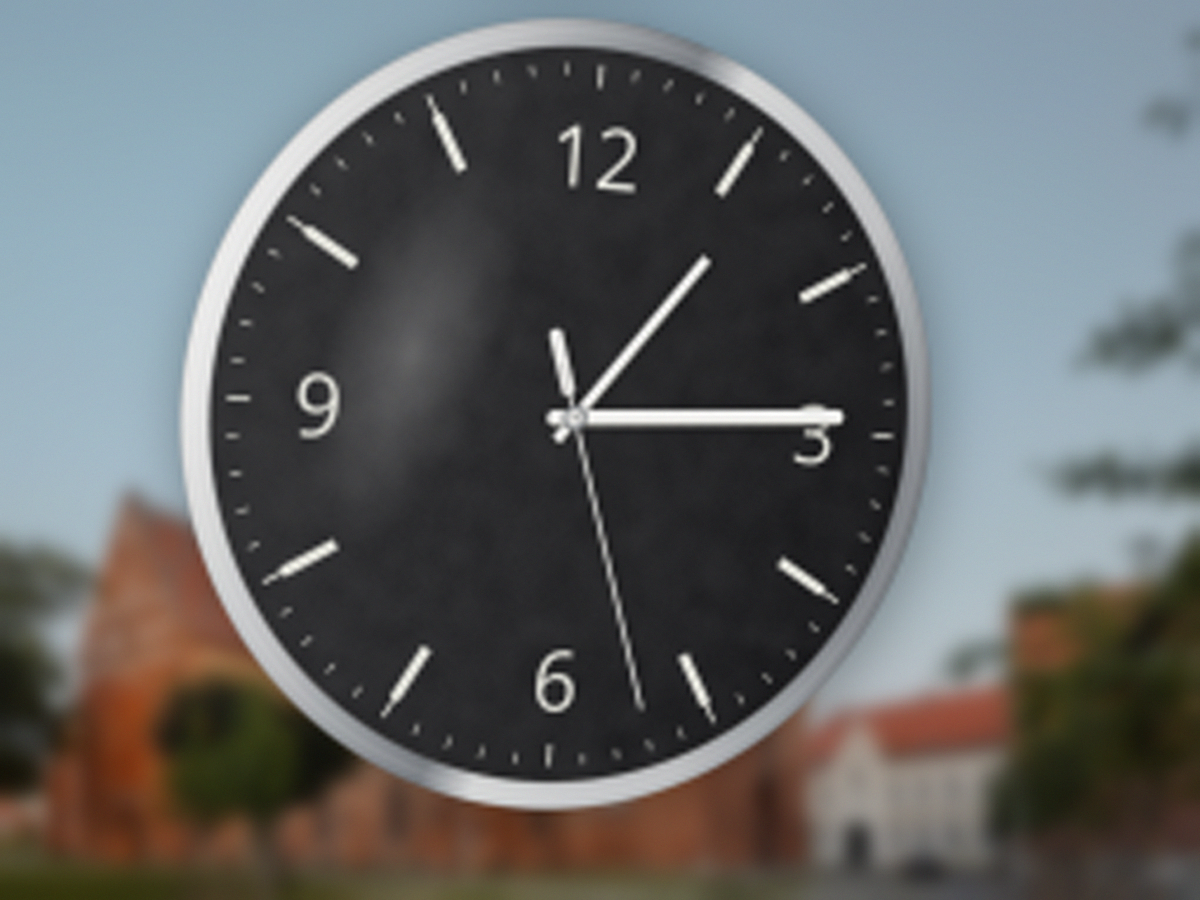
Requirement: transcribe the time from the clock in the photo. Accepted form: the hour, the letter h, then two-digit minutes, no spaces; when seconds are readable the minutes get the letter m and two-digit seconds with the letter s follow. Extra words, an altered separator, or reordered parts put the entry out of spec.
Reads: 1h14m27s
